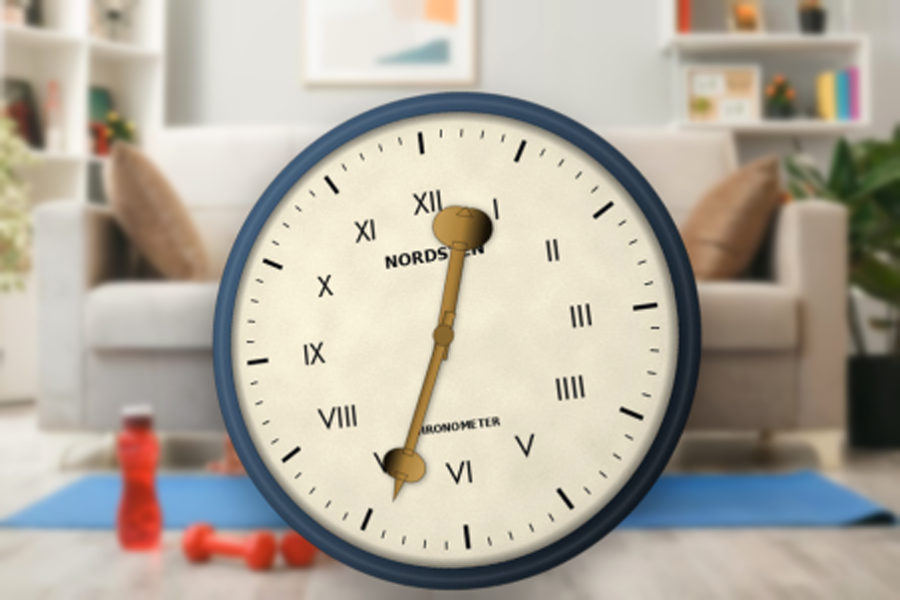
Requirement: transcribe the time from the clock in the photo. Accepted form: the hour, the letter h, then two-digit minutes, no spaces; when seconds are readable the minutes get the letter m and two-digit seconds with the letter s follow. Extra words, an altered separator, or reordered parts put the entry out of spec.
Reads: 12h34
